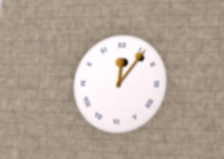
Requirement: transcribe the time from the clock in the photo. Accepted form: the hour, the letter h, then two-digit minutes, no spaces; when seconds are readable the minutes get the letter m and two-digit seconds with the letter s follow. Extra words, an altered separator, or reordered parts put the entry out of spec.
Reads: 12h06
